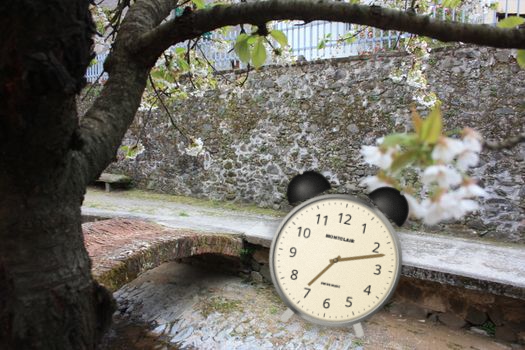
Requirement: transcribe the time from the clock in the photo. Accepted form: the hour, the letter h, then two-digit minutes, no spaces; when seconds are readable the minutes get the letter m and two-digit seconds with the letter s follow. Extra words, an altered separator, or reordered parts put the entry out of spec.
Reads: 7h12
